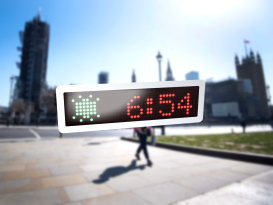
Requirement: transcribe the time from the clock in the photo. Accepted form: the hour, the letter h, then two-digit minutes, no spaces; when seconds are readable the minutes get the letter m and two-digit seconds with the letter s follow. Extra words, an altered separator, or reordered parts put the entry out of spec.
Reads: 6h54
